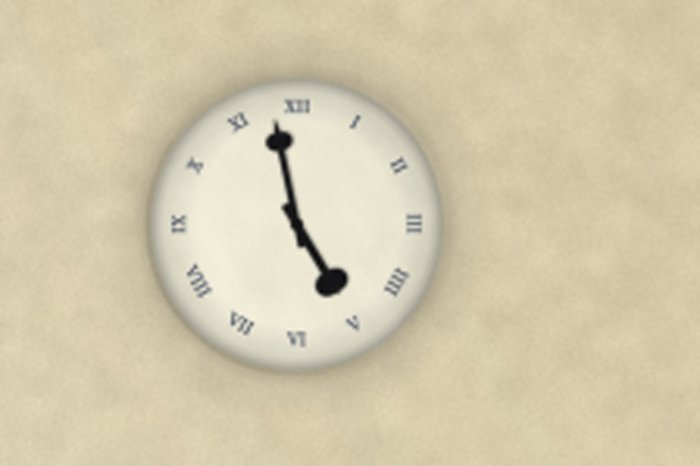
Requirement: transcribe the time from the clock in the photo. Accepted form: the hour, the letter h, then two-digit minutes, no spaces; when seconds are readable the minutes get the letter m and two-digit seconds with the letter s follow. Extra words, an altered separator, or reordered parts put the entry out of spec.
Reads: 4h58
